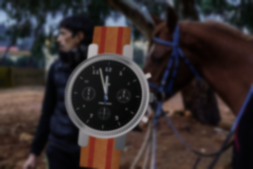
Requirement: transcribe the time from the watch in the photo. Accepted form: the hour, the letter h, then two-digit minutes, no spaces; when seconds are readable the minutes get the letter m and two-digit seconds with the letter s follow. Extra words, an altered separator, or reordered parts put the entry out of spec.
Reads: 11h57
